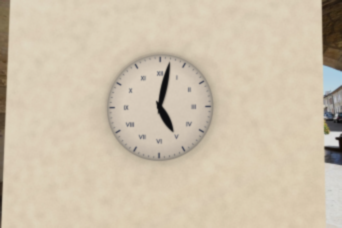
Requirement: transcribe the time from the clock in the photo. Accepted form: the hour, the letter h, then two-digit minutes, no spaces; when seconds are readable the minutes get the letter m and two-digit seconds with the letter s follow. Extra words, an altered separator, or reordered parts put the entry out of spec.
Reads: 5h02
